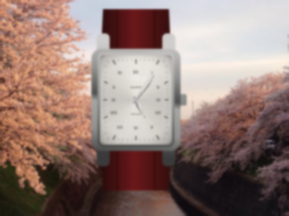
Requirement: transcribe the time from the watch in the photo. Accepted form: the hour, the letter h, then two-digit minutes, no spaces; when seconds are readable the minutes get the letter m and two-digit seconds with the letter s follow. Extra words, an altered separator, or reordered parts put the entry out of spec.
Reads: 5h06
